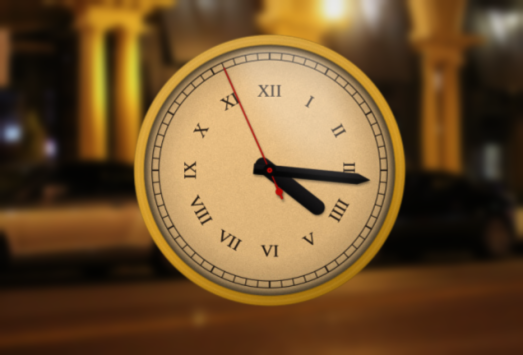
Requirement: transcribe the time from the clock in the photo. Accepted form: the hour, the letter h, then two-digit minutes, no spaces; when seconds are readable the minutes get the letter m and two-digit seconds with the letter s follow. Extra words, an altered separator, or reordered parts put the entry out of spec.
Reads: 4h15m56s
